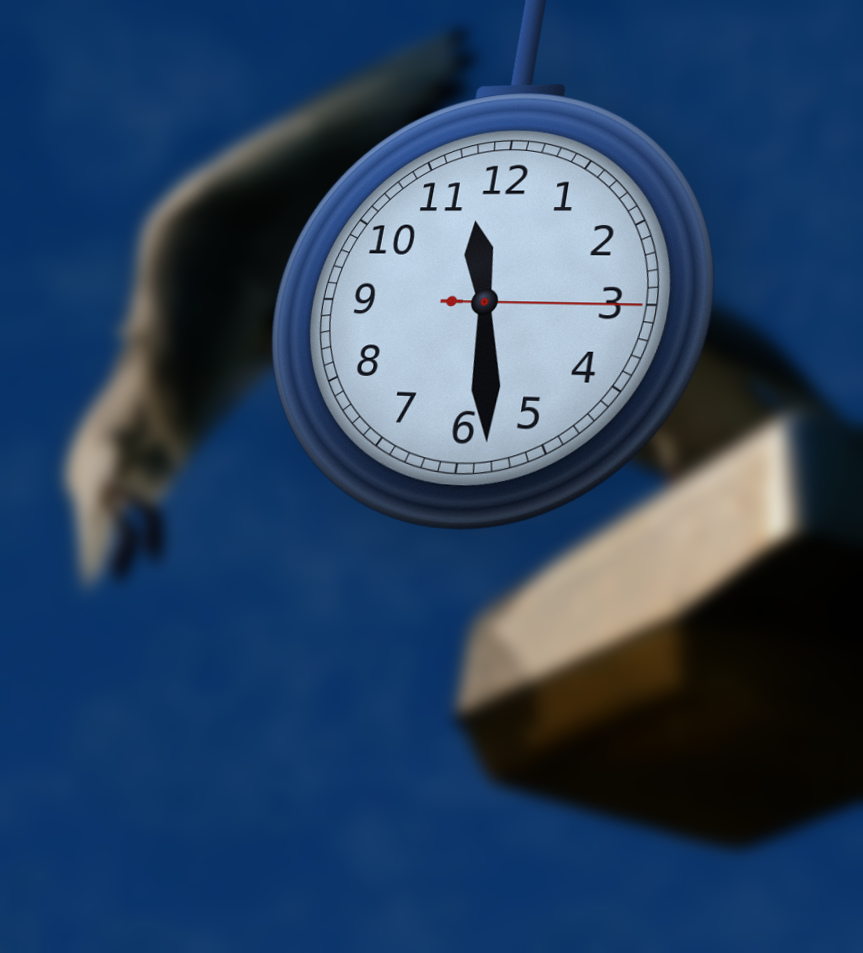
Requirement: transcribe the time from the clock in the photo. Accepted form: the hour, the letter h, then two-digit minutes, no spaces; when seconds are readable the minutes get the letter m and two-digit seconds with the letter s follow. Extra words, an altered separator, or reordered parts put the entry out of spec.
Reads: 11h28m15s
